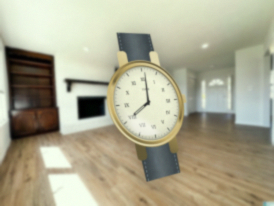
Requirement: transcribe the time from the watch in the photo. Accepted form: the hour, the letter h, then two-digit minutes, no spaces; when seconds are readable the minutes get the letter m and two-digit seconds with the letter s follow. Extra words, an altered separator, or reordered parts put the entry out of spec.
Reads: 8h01
